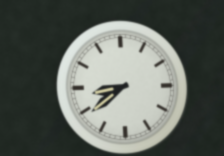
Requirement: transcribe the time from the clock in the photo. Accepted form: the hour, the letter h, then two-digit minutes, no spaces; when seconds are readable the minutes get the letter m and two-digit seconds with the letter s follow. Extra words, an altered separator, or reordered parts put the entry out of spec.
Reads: 8h39
